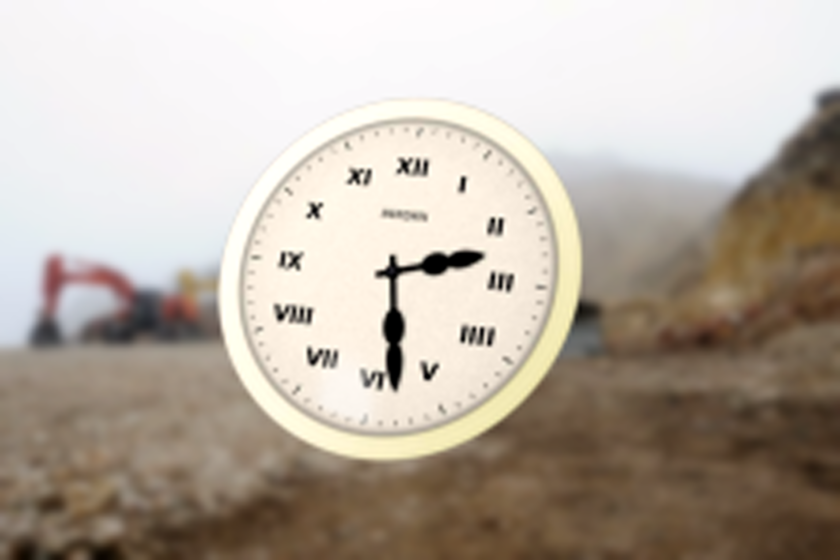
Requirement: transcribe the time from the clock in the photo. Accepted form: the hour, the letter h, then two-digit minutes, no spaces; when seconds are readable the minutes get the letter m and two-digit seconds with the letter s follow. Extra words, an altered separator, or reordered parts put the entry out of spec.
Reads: 2h28
